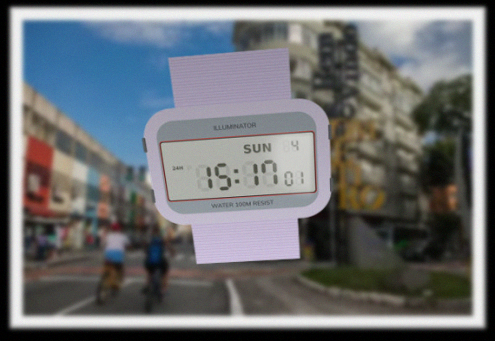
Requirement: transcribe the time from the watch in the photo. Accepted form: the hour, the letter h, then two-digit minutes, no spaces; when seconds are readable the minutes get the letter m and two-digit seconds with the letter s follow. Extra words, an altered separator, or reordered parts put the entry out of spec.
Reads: 15h17m01s
